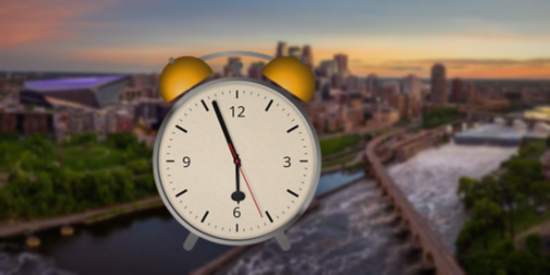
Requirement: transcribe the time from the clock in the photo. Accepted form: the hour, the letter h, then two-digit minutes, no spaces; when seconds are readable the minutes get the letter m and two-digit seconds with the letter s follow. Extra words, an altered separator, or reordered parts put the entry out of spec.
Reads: 5h56m26s
